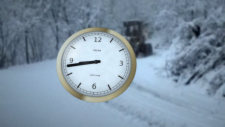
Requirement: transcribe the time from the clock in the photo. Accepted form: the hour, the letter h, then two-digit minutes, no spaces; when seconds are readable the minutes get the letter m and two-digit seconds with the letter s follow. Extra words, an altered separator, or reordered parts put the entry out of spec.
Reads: 8h43
